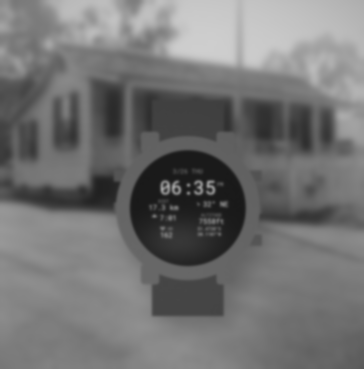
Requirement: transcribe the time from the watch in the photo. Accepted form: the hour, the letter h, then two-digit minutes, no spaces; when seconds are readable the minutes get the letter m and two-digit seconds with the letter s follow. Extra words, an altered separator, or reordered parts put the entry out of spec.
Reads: 6h35
